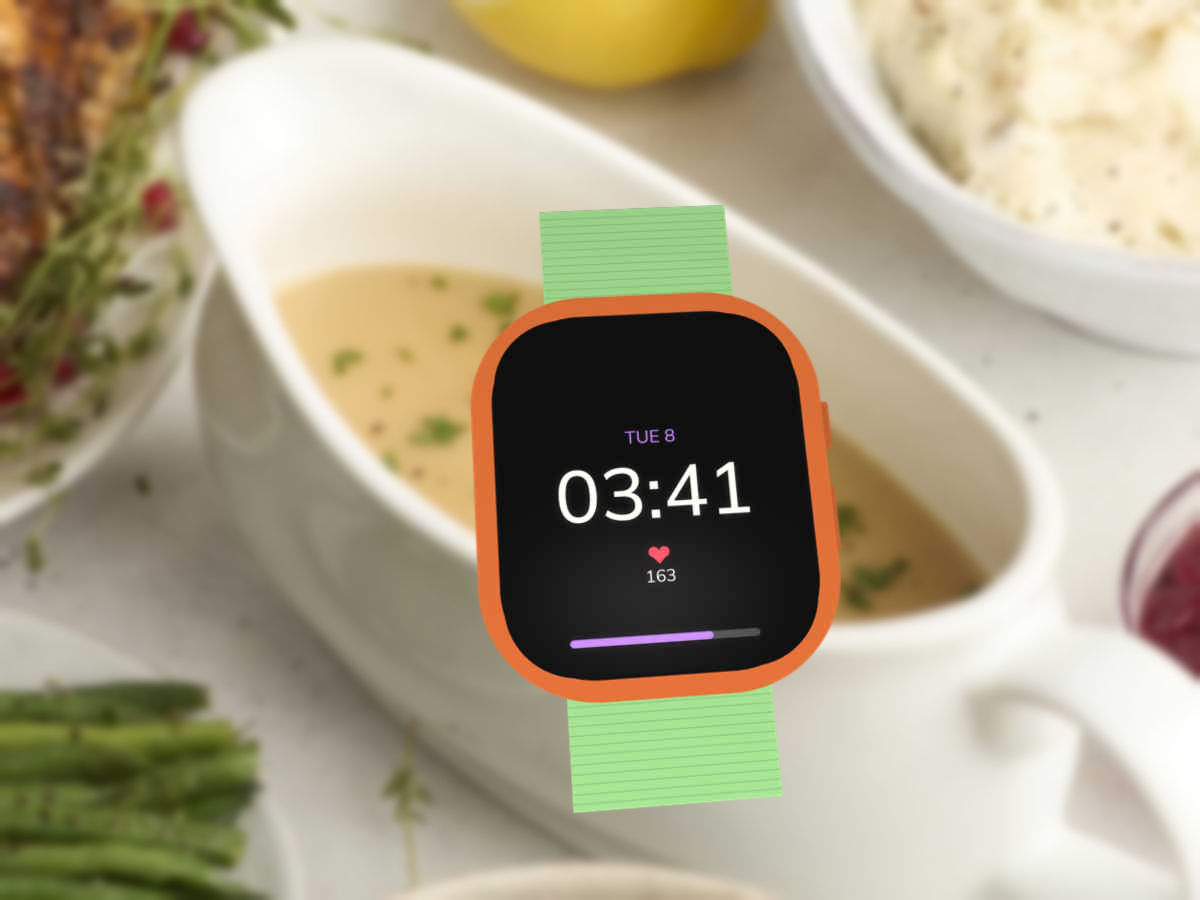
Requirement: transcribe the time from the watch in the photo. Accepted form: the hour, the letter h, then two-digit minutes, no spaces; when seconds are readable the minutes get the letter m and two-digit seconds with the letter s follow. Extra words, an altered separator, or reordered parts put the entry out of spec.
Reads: 3h41
